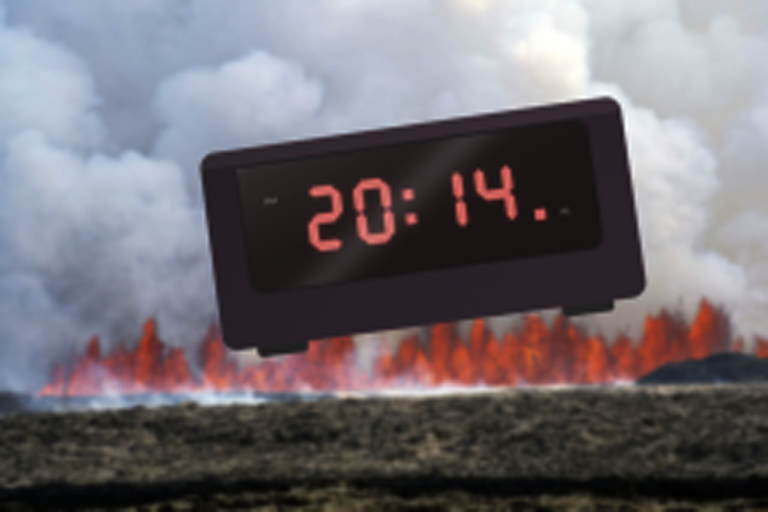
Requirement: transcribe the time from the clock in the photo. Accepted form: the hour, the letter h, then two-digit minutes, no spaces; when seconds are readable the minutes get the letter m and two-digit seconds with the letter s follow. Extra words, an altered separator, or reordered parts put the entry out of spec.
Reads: 20h14
